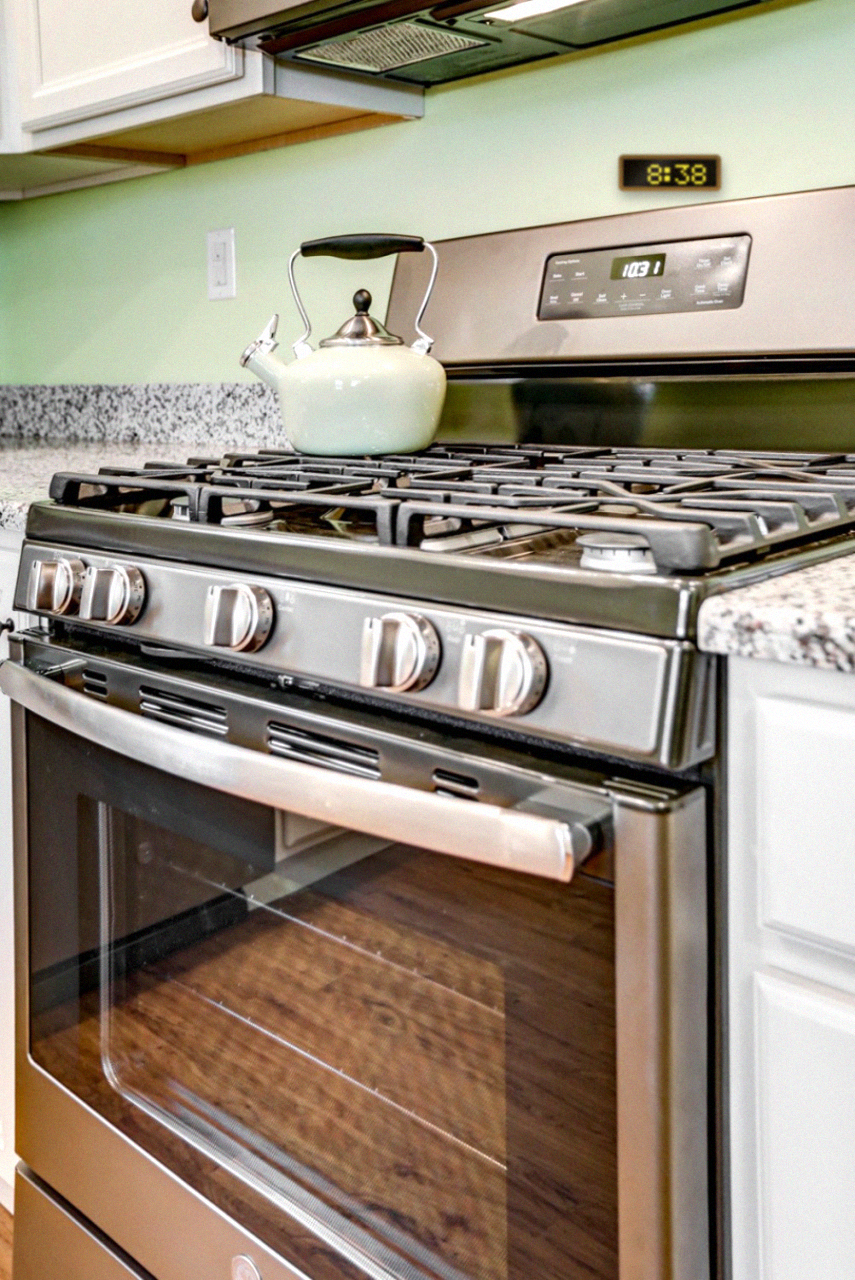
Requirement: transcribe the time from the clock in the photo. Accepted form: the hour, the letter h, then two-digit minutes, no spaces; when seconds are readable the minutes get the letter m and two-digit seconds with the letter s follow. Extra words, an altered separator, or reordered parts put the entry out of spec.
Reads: 8h38
